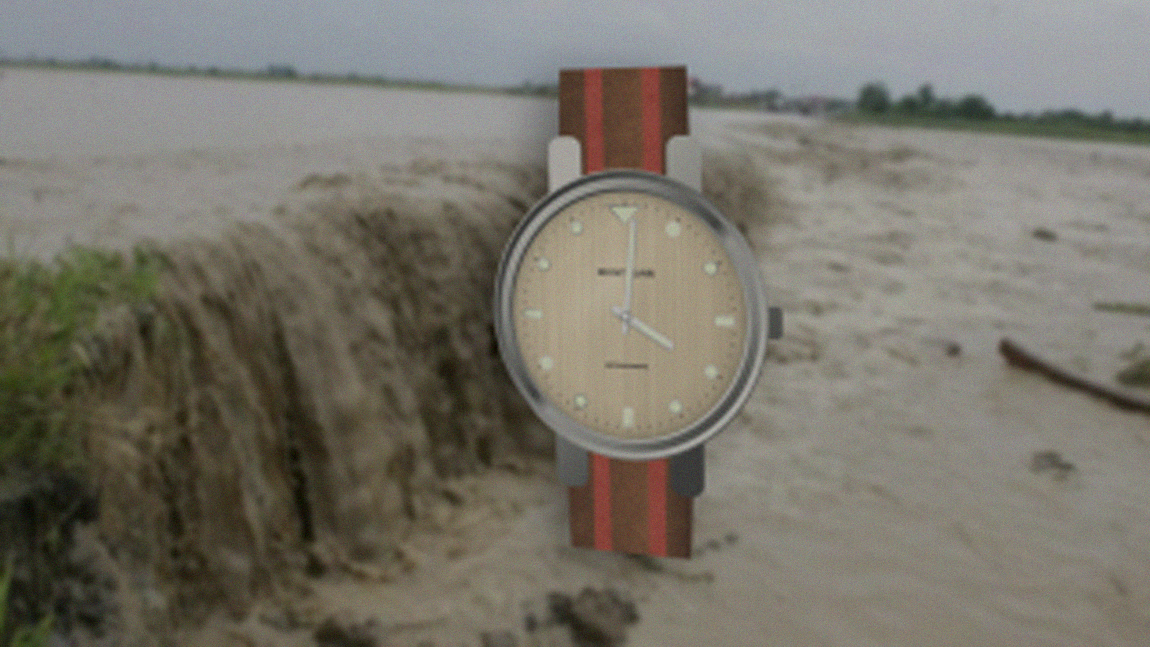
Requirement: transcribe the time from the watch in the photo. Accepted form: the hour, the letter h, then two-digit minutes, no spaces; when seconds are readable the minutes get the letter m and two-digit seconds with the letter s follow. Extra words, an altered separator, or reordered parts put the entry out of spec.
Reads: 4h01
